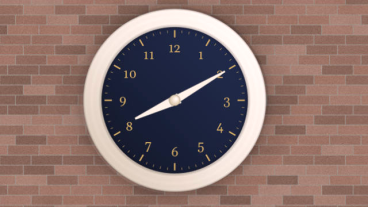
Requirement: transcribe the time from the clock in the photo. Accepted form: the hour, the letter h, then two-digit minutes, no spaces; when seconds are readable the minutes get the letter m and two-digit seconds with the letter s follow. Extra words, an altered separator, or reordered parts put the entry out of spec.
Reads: 8h10
